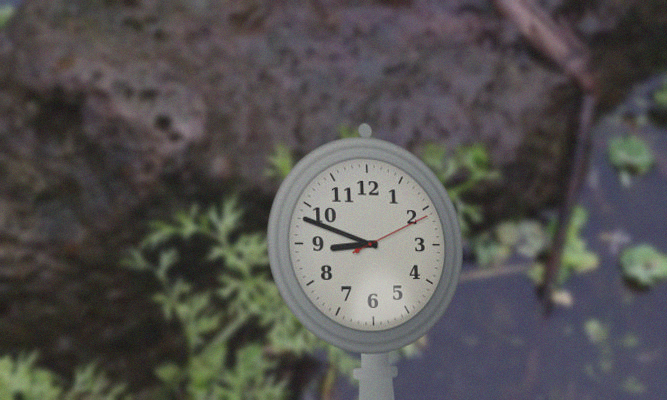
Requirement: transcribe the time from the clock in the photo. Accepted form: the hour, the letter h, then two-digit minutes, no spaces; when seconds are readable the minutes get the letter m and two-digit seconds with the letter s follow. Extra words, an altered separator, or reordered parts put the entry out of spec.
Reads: 8h48m11s
